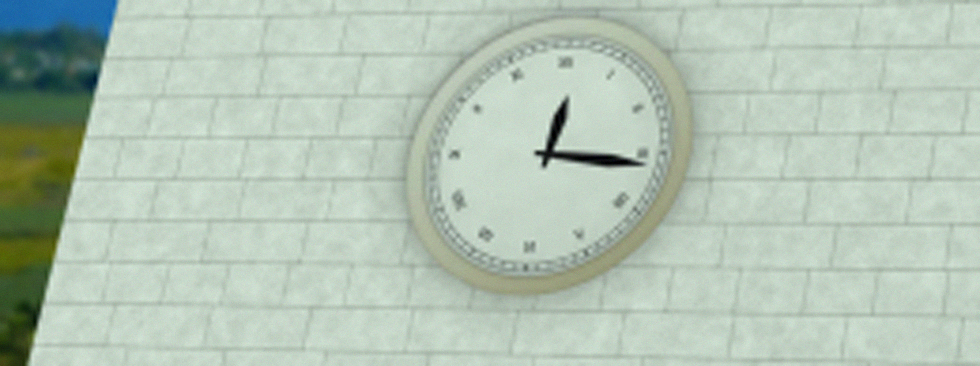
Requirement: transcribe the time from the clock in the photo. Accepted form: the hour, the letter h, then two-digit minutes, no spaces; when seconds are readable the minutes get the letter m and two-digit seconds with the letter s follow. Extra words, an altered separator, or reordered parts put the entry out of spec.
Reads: 12h16
